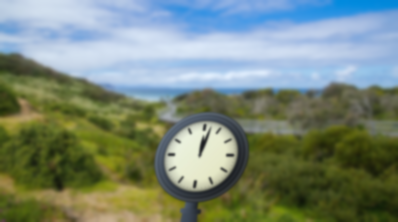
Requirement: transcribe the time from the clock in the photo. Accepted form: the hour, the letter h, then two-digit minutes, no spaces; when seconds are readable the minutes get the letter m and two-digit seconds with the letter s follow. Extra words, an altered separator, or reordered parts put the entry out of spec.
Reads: 12h02
